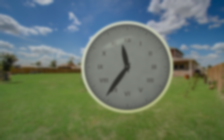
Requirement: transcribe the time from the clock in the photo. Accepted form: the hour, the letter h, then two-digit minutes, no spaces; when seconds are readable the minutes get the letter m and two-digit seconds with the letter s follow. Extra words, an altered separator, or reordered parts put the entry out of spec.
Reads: 11h36
